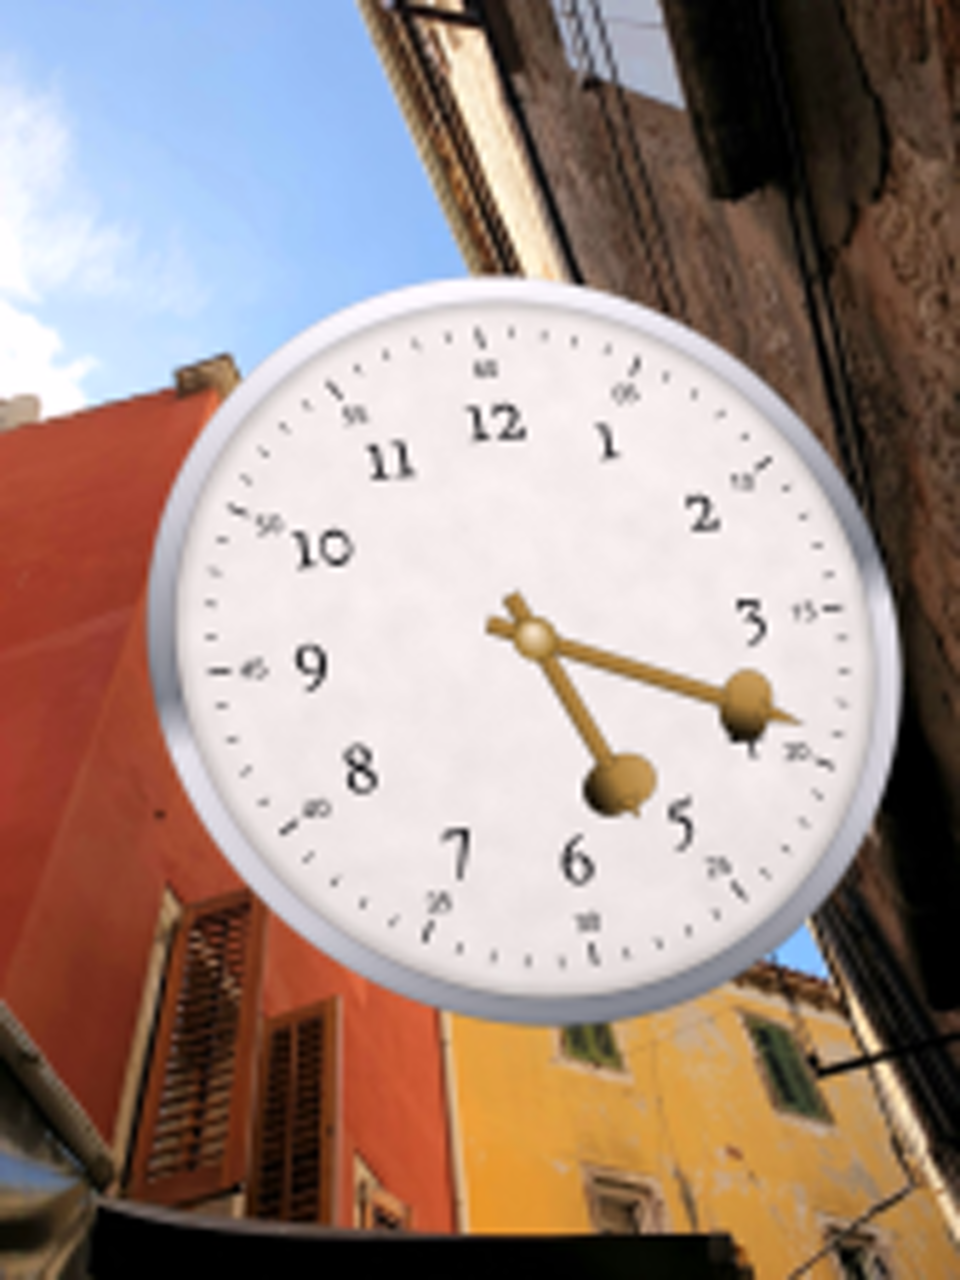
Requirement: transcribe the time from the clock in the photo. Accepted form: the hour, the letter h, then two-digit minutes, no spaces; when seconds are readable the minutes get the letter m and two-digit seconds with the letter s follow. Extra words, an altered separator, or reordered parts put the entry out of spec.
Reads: 5h19
